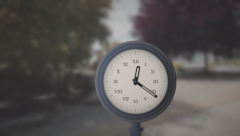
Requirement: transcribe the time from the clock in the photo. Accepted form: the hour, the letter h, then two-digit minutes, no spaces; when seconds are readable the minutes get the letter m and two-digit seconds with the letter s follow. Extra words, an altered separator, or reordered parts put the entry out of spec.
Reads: 12h21
